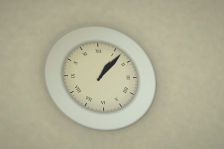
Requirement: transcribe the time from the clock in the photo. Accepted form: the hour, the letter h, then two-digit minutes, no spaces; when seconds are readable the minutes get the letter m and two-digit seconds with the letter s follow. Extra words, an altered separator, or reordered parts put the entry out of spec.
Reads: 1h07
